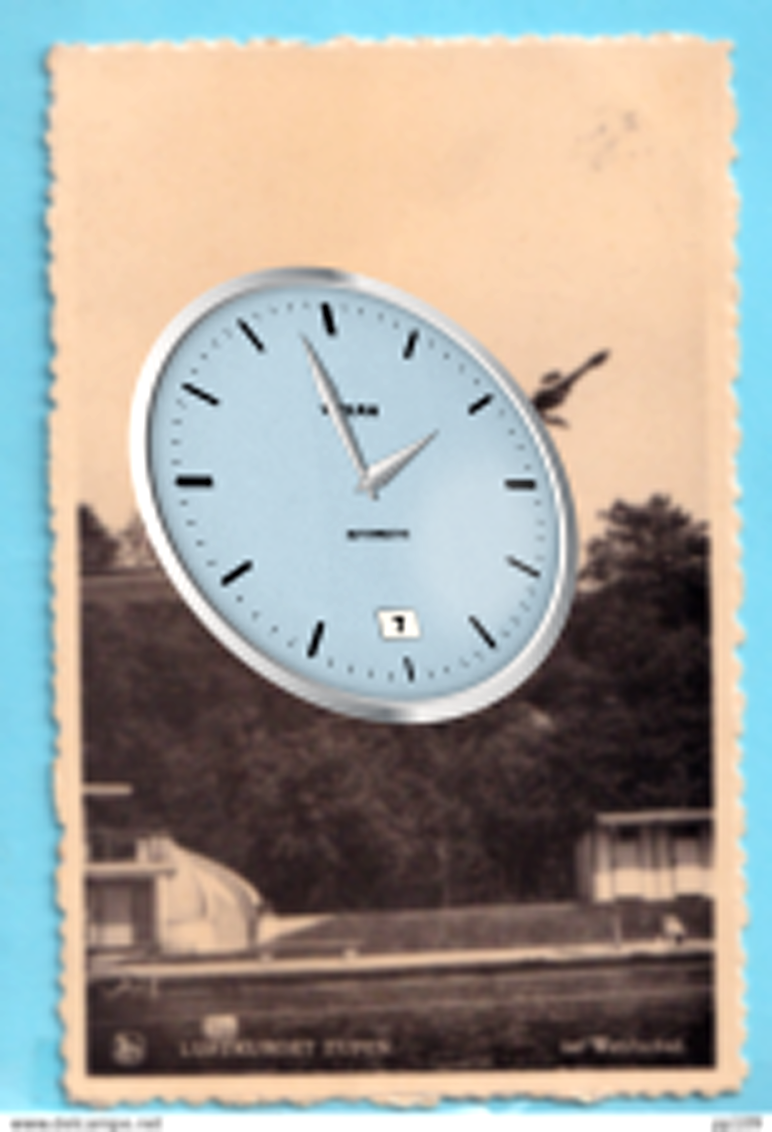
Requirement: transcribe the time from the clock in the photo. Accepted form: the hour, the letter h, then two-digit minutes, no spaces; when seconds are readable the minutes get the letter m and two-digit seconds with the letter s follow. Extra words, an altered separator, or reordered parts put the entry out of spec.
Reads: 1h58
